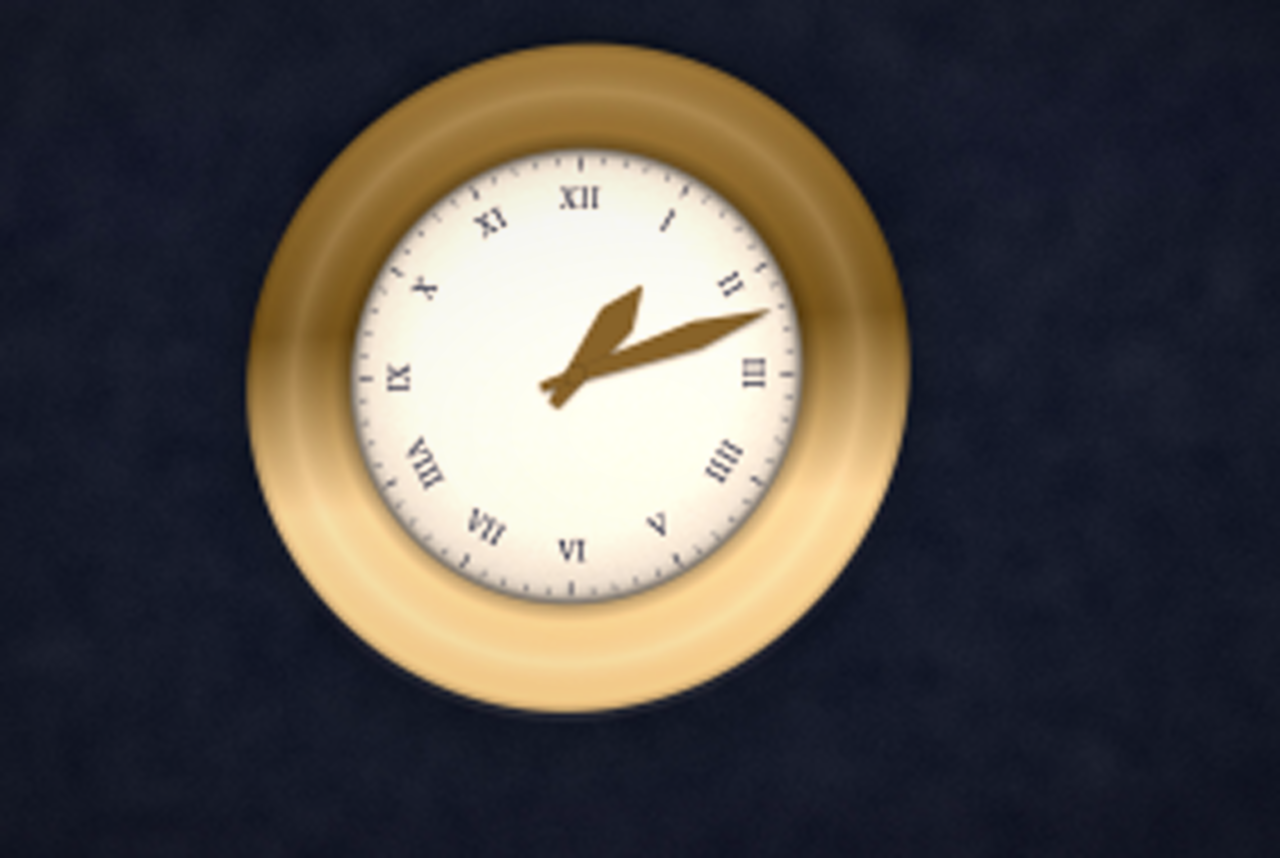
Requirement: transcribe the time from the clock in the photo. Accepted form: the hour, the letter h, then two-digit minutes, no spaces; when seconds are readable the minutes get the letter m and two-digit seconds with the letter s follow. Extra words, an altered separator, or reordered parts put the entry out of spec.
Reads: 1h12
